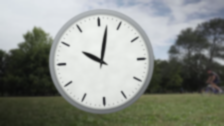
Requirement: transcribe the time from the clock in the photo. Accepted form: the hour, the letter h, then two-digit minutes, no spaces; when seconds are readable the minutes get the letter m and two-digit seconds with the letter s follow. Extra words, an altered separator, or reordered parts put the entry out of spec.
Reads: 10h02
